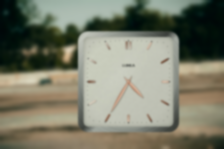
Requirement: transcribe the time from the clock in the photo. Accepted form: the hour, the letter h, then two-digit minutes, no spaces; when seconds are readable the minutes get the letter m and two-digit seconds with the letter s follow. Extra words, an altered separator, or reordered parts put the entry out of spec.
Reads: 4h35
